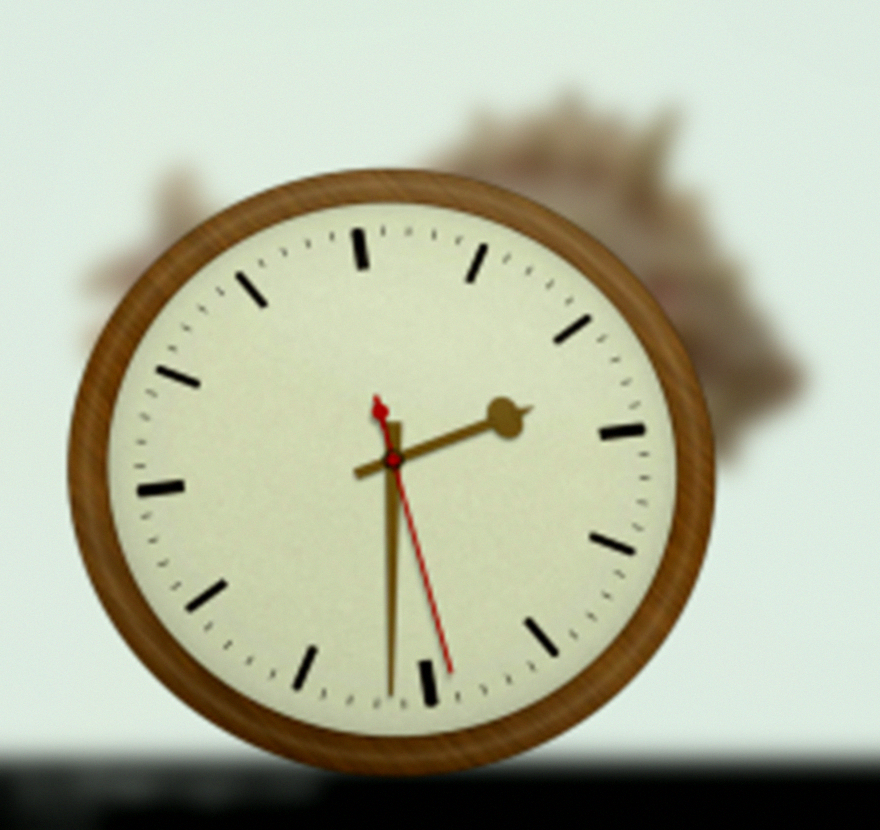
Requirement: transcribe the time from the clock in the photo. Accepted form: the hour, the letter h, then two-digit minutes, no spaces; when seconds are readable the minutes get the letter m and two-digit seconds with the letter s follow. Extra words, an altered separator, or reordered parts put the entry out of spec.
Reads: 2h31m29s
